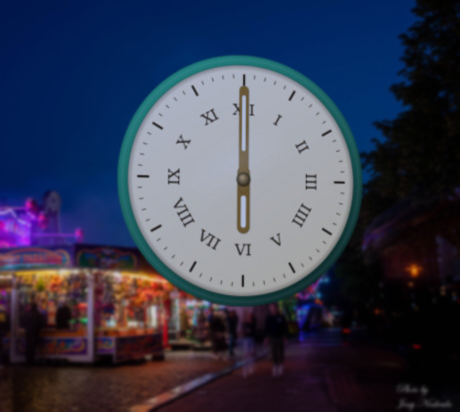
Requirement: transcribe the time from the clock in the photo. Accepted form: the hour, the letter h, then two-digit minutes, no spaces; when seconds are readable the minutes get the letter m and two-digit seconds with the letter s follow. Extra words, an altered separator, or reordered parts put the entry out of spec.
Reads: 6h00
